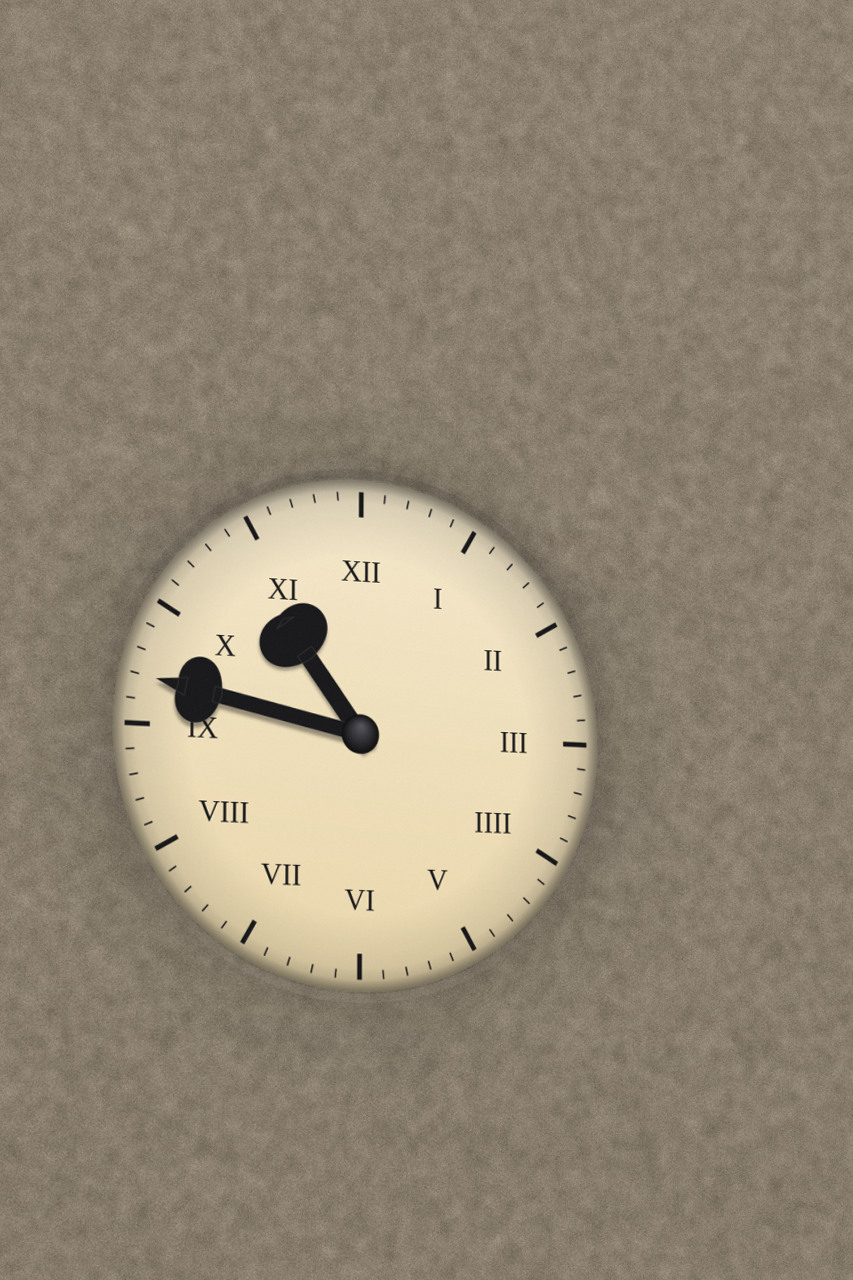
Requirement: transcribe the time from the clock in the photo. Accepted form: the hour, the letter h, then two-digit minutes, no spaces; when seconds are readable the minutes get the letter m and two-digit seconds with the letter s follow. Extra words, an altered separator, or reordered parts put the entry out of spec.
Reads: 10h47
